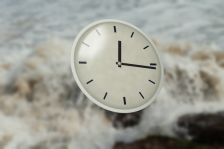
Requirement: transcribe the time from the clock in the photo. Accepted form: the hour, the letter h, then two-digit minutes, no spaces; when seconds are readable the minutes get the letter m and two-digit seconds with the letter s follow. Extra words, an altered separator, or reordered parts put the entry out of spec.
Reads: 12h16
